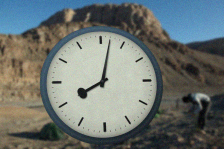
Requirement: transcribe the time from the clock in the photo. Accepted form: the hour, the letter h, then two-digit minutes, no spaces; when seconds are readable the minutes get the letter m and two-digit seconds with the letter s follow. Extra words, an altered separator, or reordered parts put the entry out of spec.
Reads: 8h02
